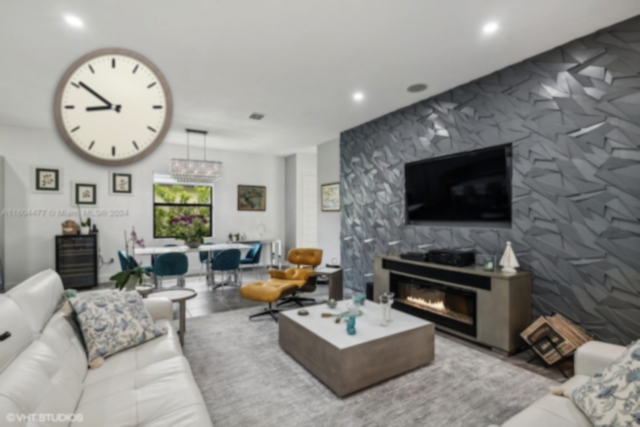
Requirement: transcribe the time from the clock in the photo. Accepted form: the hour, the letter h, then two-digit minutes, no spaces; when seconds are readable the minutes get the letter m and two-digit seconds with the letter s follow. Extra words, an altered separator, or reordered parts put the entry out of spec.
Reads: 8h51
